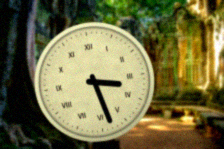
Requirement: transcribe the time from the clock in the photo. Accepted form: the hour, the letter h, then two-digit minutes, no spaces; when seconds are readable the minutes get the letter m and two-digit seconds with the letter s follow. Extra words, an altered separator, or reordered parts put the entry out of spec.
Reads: 3h28
